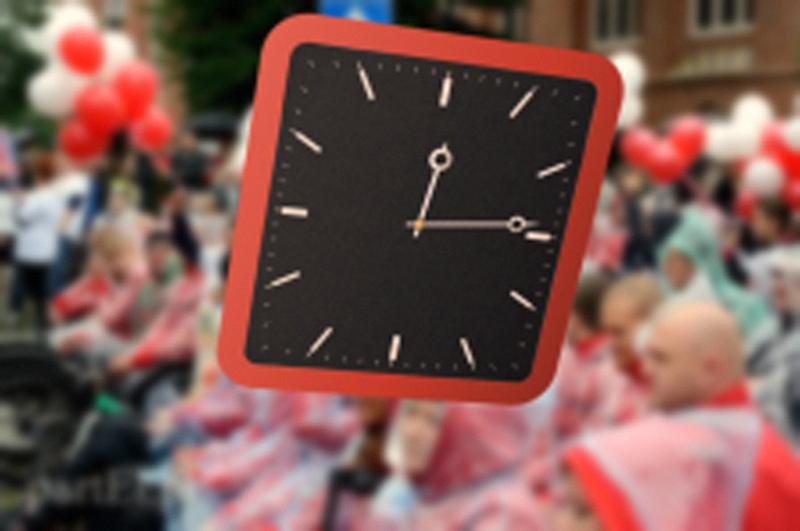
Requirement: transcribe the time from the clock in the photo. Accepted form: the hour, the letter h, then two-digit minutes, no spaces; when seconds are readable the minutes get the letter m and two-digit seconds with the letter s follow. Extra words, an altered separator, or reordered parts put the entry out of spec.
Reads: 12h14
